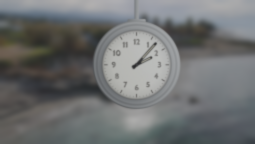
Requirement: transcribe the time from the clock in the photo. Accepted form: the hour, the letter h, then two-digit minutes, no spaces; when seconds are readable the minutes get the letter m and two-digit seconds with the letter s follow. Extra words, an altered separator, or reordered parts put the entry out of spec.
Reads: 2h07
